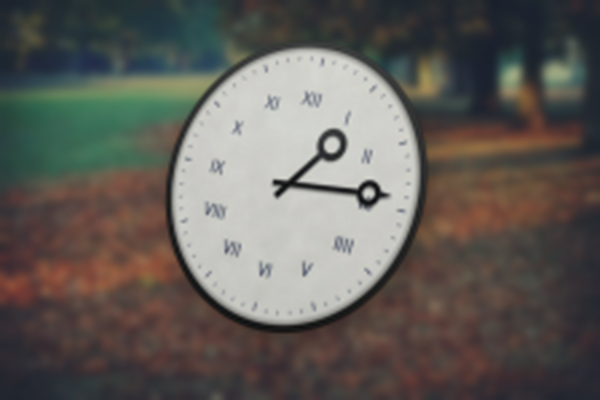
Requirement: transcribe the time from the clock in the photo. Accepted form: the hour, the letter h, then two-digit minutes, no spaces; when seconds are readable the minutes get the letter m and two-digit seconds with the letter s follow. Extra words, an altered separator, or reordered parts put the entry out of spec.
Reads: 1h14
